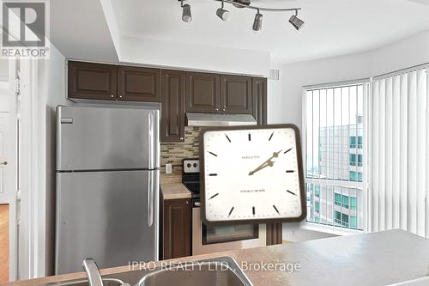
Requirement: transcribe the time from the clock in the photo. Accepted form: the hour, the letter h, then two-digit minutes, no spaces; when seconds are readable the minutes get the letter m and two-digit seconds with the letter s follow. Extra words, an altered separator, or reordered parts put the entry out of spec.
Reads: 2h09
